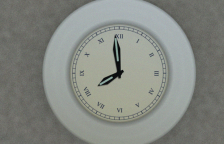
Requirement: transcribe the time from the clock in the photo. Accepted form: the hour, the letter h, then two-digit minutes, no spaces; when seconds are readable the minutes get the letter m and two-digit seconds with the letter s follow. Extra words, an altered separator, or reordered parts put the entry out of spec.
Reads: 7h59
